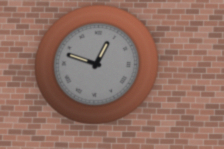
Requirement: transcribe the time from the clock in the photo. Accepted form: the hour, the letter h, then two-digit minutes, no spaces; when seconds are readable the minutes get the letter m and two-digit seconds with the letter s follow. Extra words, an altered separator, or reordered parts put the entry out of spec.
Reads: 12h48
